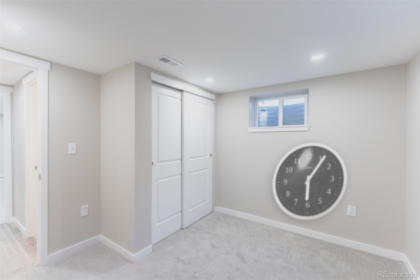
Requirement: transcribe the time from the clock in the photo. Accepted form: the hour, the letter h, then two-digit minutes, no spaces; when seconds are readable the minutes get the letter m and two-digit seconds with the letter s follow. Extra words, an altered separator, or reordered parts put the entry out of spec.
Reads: 6h06
